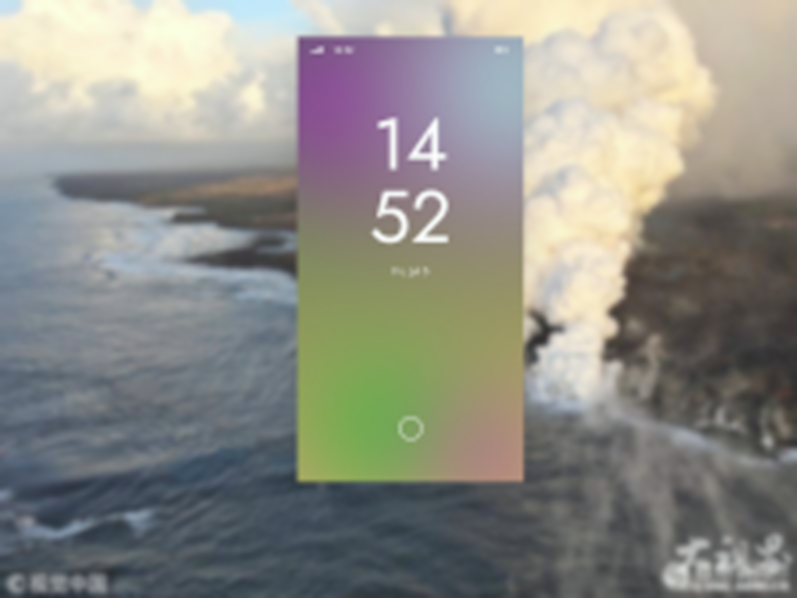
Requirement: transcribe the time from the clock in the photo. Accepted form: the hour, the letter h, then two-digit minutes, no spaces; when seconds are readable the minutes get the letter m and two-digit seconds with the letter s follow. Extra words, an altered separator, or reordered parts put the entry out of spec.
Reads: 14h52
